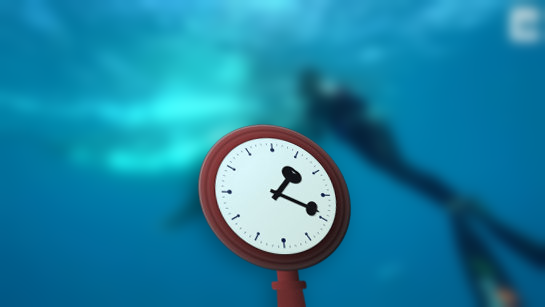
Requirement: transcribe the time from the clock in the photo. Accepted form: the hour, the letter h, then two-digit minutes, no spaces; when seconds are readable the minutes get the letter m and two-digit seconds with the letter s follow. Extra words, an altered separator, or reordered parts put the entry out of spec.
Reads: 1h19
